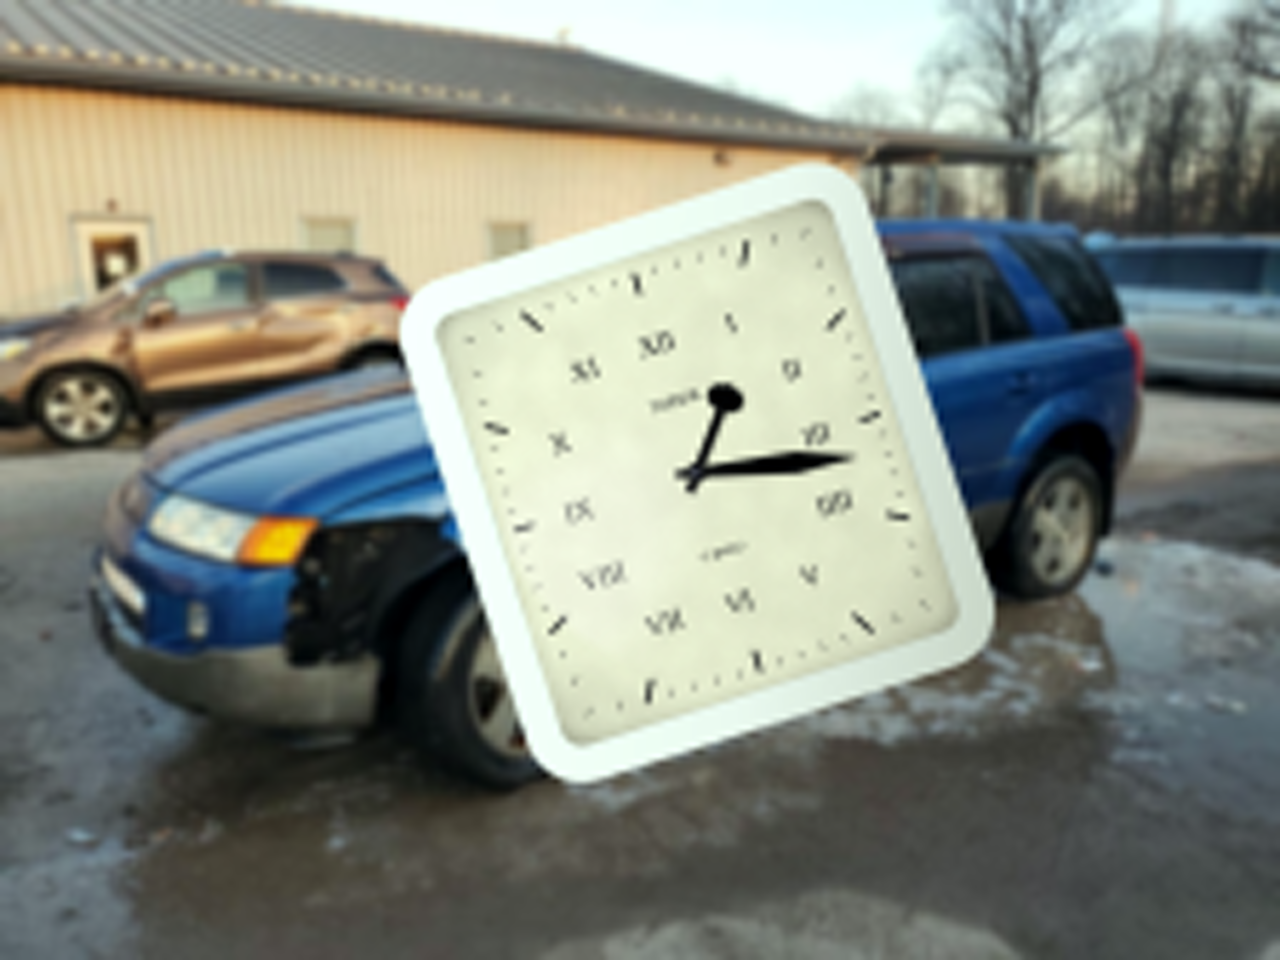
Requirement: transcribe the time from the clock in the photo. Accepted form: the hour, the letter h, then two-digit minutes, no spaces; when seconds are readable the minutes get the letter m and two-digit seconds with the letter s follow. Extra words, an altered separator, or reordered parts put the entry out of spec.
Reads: 1h17
